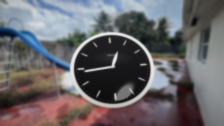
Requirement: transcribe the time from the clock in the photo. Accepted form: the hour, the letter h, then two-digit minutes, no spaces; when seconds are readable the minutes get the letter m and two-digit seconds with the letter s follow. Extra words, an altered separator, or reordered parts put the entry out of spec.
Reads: 12h44
